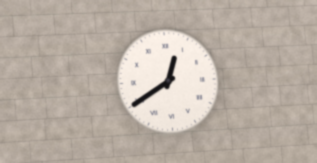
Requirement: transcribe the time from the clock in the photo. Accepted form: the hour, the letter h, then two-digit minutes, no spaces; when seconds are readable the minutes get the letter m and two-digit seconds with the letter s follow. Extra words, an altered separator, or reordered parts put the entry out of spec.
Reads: 12h40
